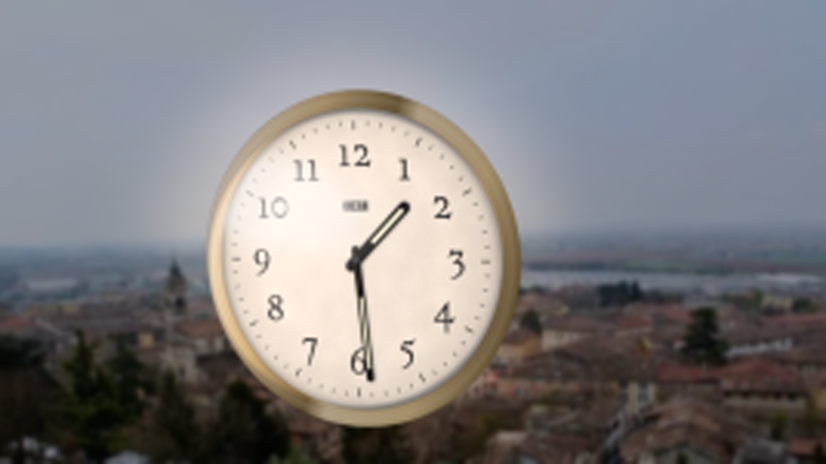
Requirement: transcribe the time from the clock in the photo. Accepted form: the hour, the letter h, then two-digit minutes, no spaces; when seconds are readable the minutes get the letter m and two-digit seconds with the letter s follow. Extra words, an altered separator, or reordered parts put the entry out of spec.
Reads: 1h29
